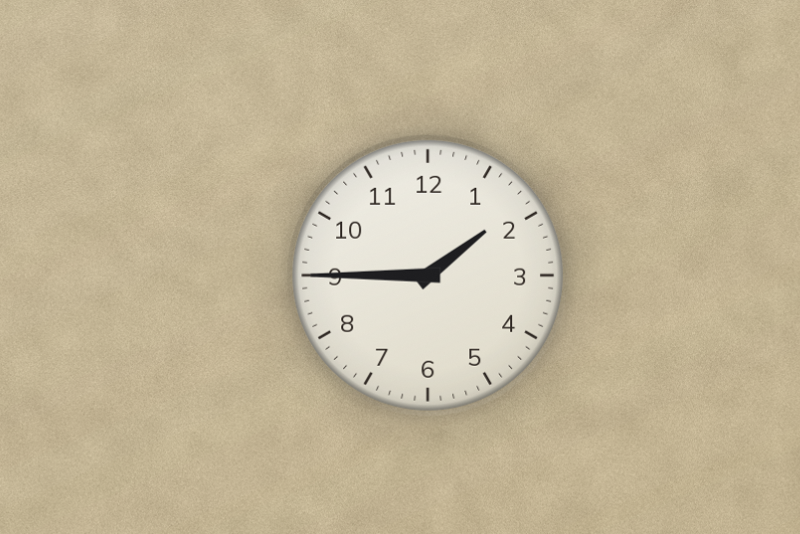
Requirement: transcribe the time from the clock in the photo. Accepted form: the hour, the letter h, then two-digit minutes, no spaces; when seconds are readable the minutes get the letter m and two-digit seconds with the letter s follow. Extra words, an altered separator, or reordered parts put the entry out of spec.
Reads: 1h45
